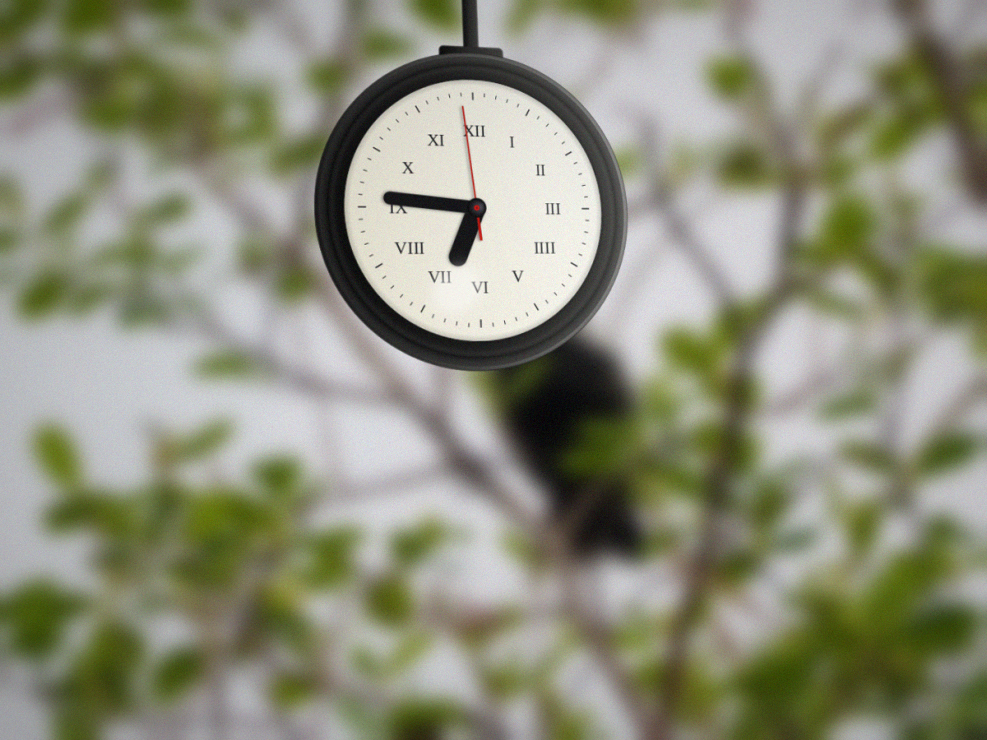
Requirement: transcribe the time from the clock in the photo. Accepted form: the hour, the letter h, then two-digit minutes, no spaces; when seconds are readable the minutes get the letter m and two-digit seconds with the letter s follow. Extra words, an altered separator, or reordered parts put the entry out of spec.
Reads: 6h45m59s
